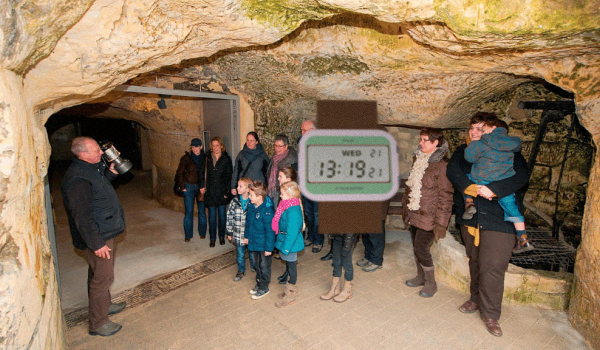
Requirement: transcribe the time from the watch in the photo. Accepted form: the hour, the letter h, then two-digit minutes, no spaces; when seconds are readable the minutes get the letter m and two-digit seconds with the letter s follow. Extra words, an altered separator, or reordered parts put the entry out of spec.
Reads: 13h19m21s
